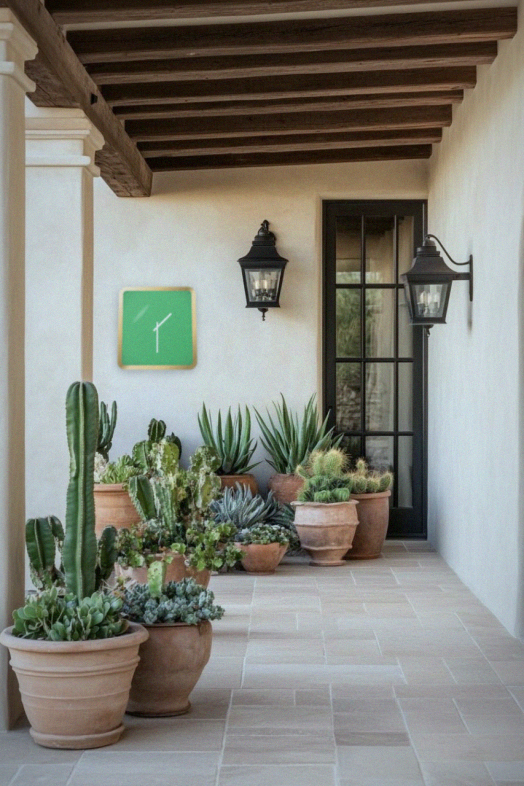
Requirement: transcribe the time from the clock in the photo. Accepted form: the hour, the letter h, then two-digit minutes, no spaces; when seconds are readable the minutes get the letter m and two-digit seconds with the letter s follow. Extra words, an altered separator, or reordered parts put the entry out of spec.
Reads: 1h30
